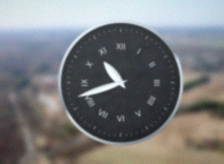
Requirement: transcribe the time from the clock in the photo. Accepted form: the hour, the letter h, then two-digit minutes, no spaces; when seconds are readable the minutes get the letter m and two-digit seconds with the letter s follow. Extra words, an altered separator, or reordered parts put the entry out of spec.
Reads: 10h42
